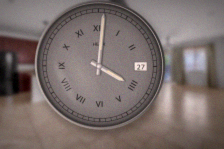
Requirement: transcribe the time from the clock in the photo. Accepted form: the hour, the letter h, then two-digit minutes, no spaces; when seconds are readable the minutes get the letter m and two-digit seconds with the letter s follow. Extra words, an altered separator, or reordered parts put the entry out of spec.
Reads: 4h01
